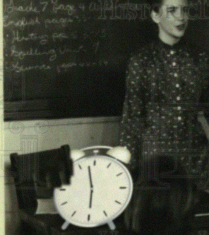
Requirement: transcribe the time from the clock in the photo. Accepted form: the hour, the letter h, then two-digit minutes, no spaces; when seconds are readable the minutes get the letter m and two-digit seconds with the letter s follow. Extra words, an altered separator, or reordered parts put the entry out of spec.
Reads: 5h58
